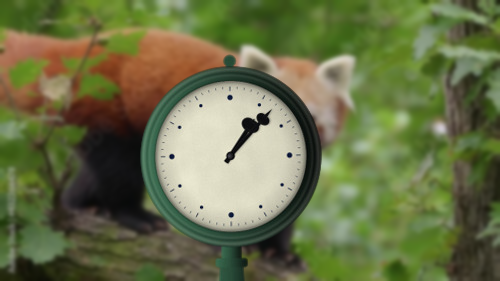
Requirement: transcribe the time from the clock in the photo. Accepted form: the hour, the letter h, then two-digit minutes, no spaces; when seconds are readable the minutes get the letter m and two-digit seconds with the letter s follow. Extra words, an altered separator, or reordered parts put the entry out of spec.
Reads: 1h07
